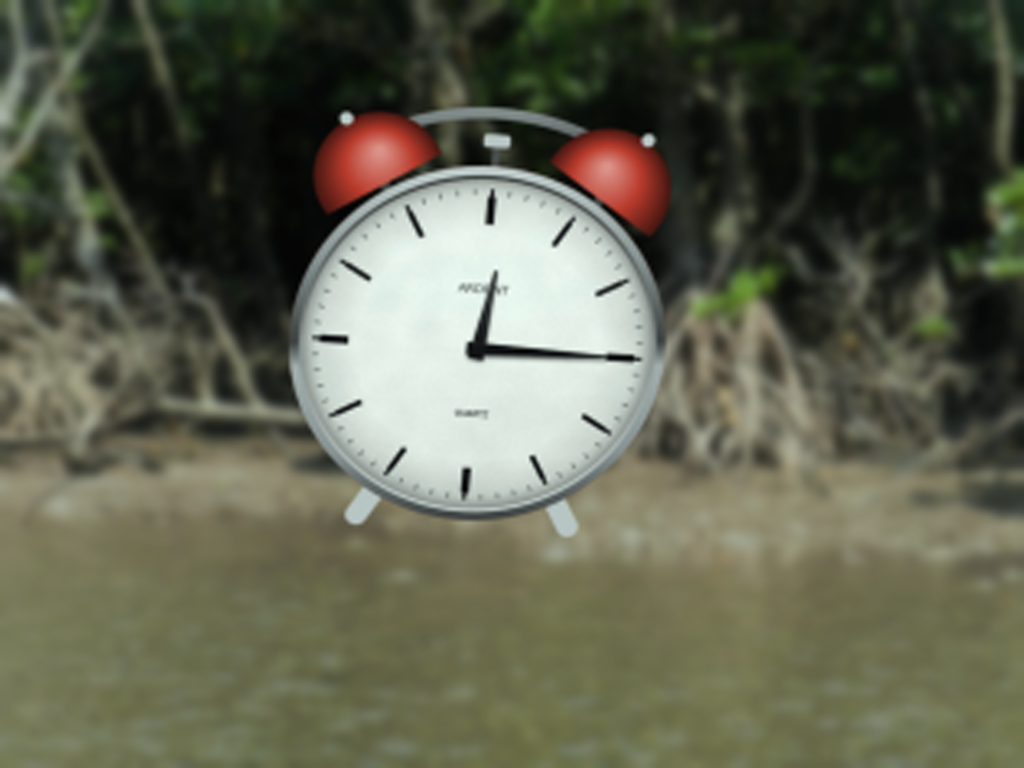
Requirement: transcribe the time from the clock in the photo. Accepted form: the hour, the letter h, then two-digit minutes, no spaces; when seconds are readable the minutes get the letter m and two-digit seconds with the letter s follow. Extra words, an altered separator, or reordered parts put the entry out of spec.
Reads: 12h15
